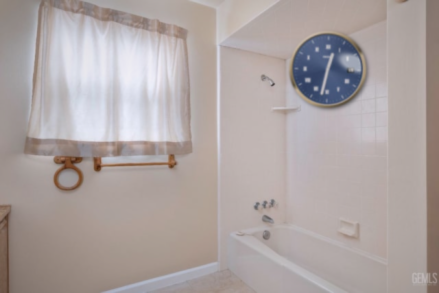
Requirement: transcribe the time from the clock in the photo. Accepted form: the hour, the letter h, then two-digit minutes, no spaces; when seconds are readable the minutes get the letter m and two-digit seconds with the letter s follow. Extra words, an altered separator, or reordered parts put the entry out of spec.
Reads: 12h32
